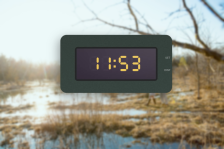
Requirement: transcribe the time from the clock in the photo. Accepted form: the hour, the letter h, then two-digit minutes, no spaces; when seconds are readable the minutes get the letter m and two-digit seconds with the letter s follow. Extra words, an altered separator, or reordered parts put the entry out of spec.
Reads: 11h53
